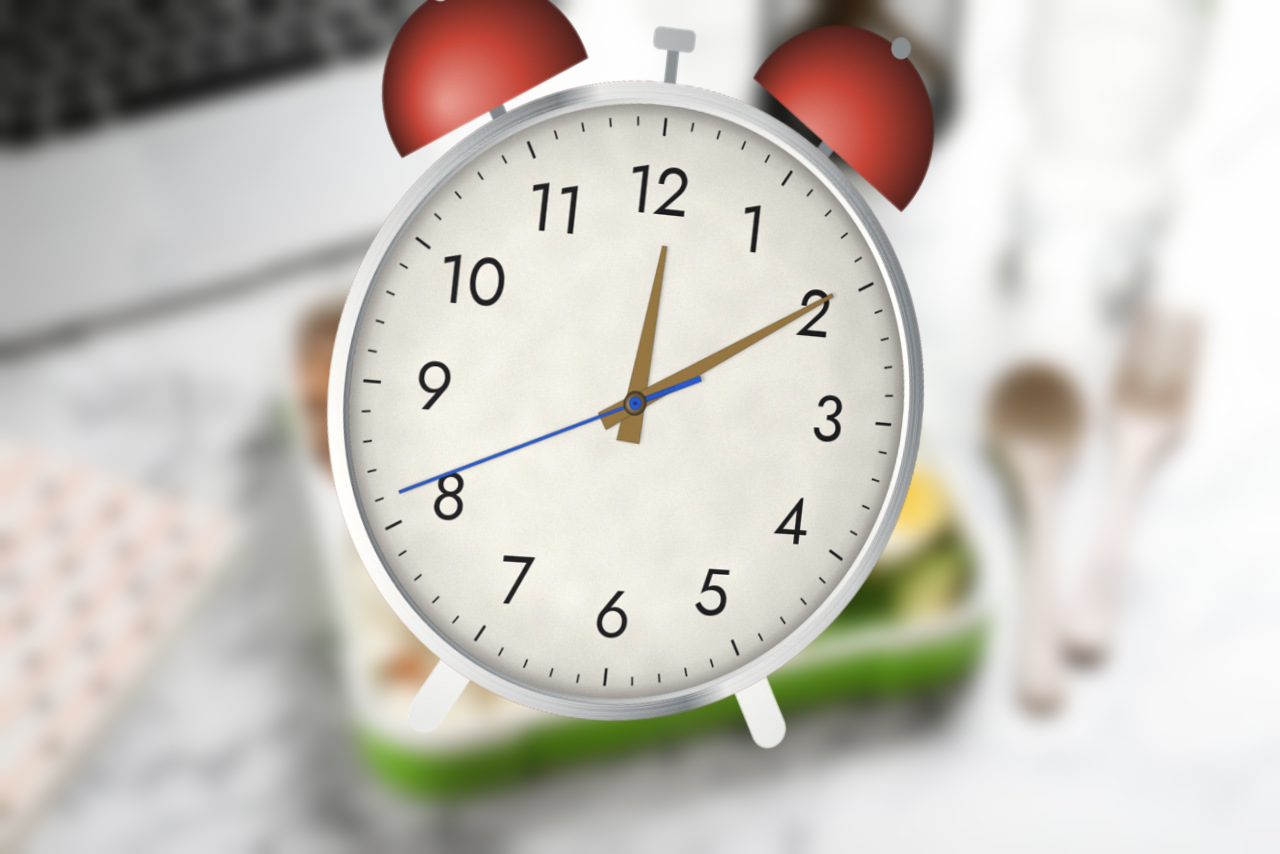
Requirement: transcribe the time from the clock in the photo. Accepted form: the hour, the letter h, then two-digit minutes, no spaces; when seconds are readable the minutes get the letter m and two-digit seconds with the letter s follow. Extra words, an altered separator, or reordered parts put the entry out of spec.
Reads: 12h09m41s
